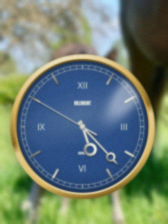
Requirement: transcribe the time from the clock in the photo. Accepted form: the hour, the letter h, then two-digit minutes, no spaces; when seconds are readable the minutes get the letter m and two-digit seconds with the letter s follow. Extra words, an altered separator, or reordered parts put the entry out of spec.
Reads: 5h22m50s
